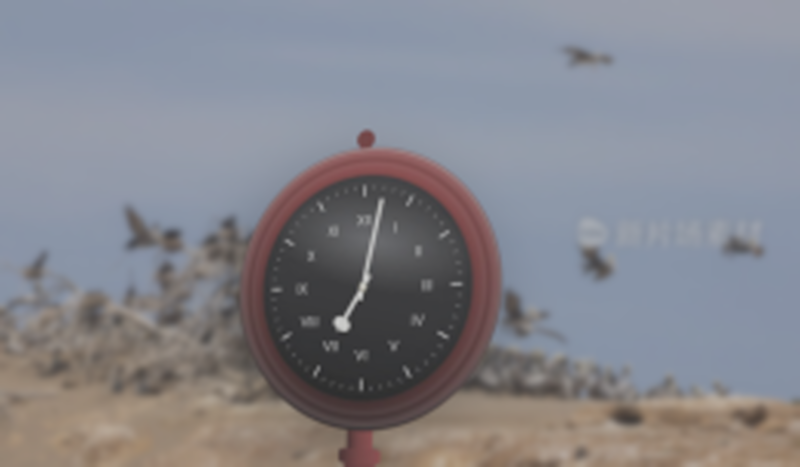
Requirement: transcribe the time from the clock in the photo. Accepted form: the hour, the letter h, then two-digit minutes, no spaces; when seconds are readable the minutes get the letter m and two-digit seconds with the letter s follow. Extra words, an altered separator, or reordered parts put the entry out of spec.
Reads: 7h02
